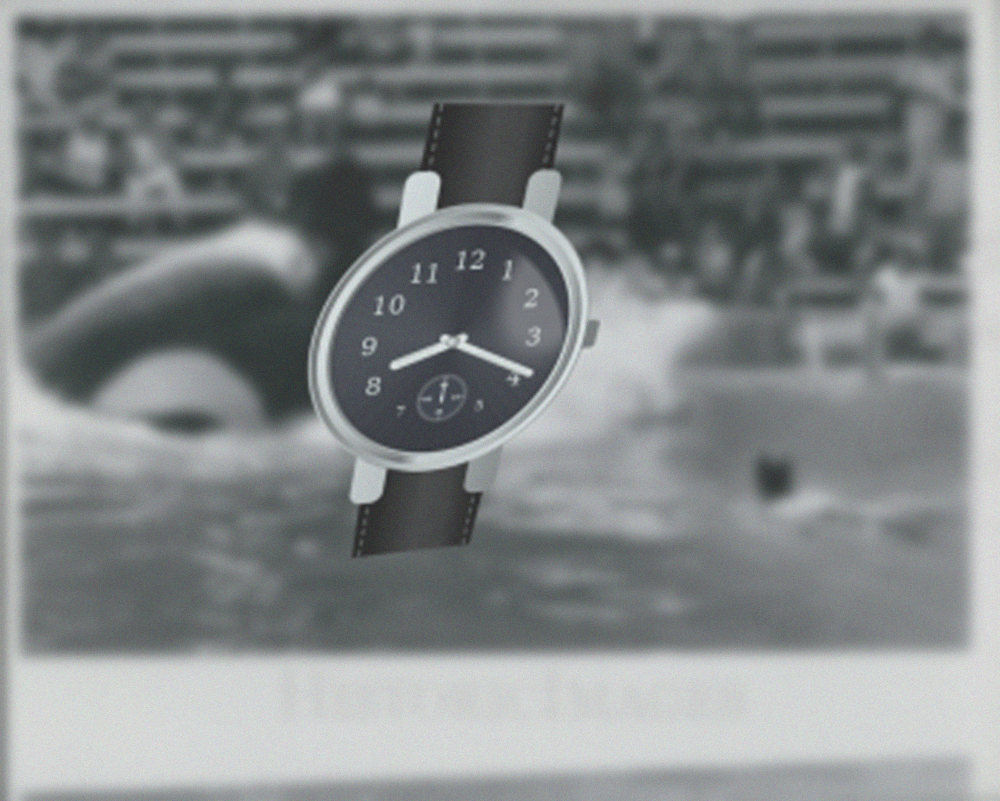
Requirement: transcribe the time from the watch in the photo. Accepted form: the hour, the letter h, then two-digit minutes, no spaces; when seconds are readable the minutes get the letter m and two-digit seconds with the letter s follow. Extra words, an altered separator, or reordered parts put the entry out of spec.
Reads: 8h19
